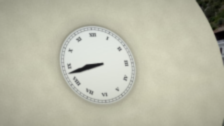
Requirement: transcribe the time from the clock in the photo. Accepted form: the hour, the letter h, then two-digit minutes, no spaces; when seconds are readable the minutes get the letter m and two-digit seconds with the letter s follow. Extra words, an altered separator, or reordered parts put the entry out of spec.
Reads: 8h43
